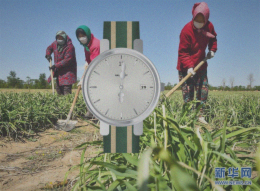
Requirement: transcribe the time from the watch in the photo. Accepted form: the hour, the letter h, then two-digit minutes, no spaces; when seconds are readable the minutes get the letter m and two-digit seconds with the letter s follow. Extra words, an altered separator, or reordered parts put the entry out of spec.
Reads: 6h01
